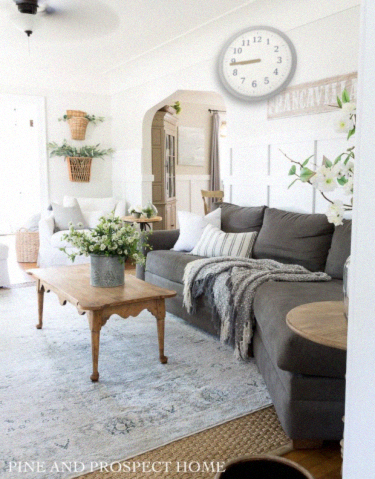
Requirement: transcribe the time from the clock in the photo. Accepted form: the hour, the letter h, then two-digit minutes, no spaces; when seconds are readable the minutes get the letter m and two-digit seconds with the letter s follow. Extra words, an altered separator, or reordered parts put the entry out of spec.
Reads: 8h44
